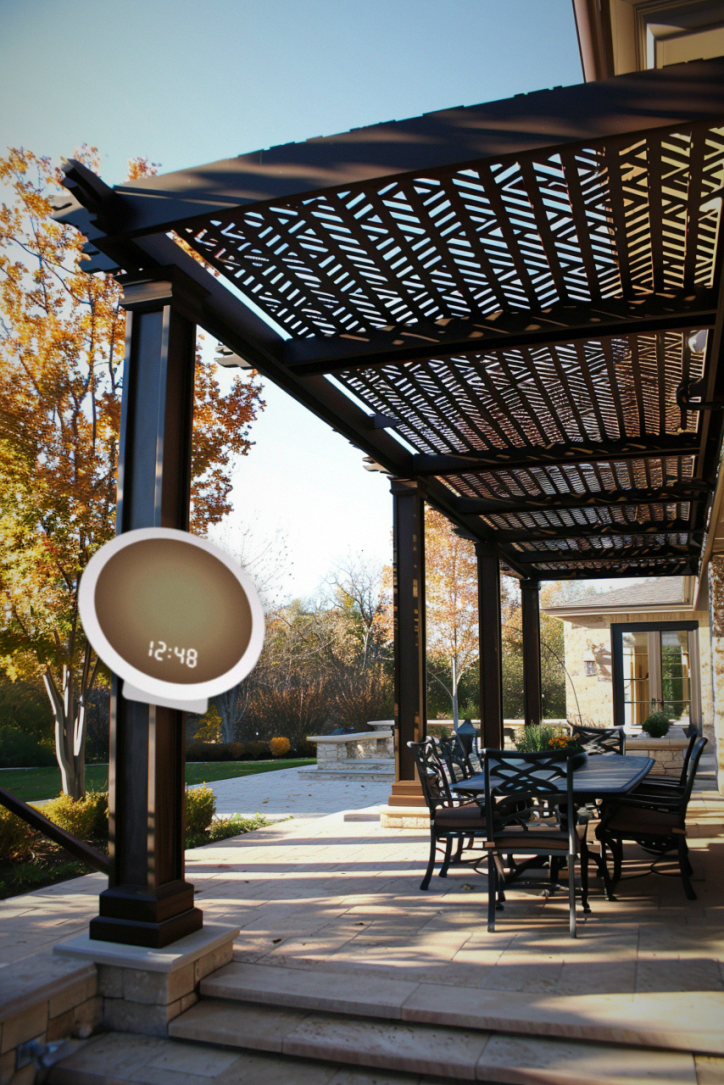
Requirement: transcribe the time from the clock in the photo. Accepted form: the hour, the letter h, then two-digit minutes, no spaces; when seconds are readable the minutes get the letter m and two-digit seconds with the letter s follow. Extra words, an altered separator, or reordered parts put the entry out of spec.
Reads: 12h48
